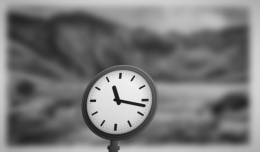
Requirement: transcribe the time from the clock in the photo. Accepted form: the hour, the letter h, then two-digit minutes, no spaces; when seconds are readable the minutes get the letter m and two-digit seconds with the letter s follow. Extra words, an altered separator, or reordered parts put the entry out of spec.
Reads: 11h17
